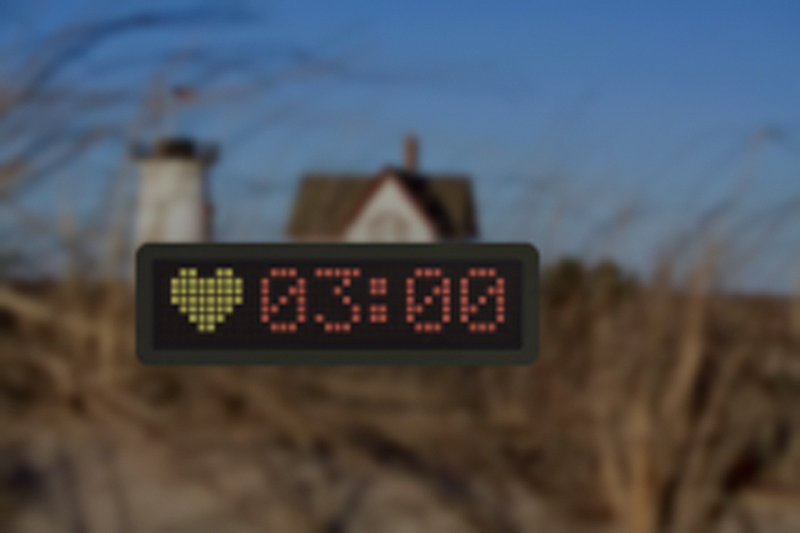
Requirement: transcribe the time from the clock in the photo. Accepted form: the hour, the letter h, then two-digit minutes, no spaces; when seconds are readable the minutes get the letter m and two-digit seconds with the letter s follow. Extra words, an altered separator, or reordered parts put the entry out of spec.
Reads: 3h00
